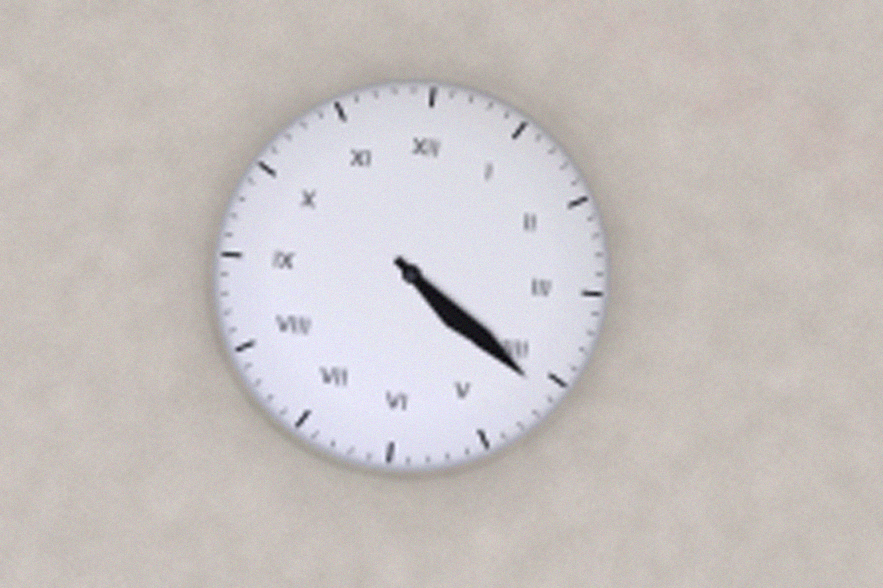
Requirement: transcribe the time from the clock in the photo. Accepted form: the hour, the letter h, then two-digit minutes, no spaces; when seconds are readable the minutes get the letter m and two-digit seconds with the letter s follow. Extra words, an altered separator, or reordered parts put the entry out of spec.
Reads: 4h21
